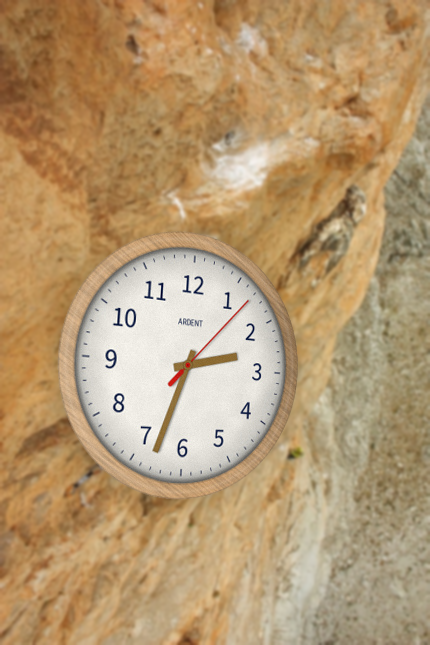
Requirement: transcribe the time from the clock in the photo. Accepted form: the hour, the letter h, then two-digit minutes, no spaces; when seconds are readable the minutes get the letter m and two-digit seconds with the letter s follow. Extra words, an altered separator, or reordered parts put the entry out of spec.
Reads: 2h33m07s
